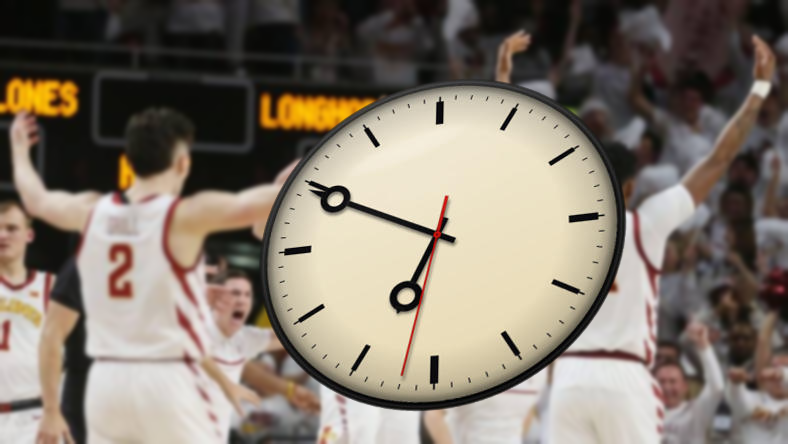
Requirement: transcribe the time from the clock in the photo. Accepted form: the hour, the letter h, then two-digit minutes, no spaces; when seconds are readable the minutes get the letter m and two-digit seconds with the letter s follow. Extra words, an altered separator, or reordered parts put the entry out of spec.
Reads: 6h49m32s
